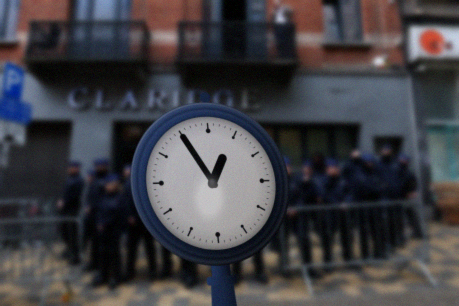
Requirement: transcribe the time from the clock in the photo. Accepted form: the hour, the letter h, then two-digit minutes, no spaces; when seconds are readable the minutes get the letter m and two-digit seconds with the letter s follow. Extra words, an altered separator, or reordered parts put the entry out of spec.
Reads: 12h55
